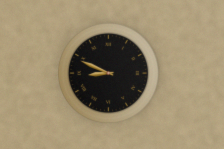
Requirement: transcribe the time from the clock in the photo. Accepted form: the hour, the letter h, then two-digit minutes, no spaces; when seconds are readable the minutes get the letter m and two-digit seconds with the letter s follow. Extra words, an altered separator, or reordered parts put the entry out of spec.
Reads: 8h49
